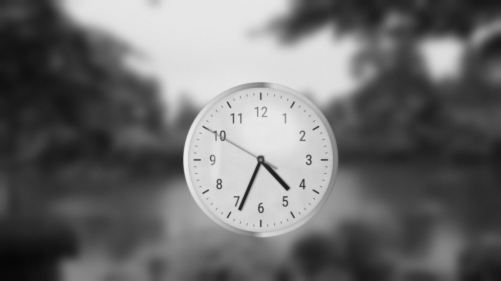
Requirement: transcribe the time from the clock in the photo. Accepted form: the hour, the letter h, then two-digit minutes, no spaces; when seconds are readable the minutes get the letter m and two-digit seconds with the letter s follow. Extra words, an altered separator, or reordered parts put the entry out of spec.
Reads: 4h33m50s
